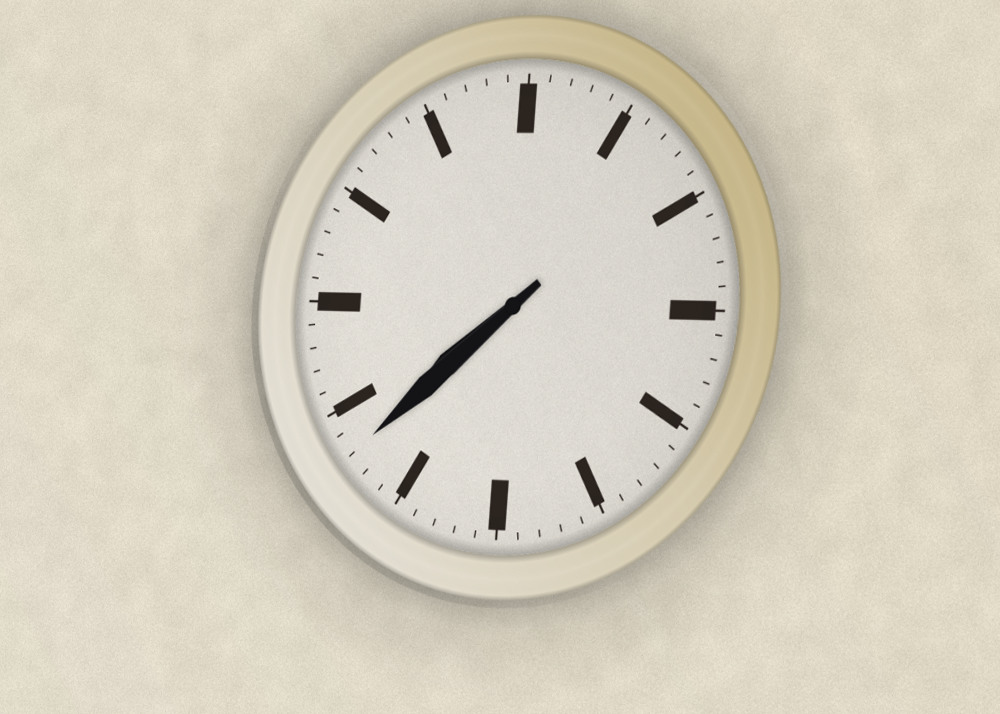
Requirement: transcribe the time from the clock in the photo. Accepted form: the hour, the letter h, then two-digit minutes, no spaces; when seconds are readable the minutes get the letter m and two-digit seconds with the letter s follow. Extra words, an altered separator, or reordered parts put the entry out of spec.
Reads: 7h38
